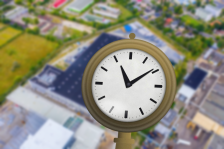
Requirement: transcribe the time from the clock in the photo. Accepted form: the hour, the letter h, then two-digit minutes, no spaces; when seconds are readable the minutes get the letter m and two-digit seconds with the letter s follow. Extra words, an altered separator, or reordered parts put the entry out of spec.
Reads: 11h09
